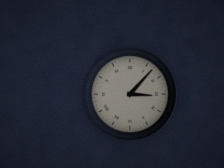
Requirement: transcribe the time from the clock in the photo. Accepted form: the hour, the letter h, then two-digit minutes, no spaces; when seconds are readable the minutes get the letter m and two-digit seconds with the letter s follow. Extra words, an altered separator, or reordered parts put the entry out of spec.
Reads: 3h07
